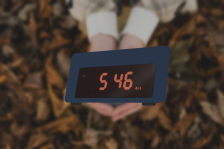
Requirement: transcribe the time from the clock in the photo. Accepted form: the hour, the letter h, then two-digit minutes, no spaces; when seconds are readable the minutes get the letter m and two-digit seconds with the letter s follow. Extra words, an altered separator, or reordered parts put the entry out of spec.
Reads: 5h46
